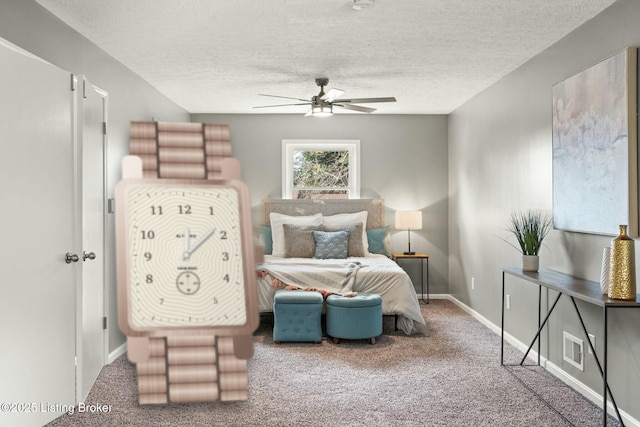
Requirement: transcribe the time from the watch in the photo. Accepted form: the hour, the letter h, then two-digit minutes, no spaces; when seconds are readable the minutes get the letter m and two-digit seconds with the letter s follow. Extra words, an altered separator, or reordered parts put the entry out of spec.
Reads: 12h08
